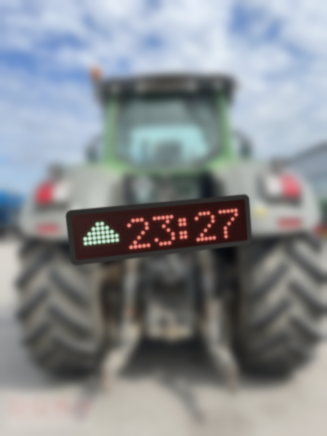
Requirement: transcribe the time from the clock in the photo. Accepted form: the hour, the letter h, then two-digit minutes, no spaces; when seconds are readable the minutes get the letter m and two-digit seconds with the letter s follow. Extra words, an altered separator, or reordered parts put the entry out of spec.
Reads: 23h27
